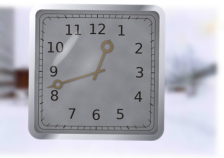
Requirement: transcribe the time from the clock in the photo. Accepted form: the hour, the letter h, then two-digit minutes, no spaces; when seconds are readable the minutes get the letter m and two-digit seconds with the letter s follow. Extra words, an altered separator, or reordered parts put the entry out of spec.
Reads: 12h42
